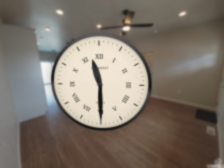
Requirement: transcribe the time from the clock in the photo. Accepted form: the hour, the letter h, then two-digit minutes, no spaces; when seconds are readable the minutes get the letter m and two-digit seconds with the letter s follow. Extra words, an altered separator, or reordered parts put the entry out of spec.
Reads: 11h30
